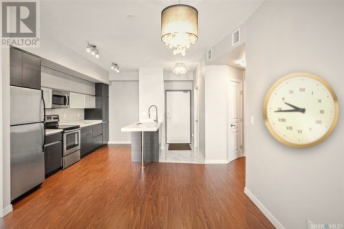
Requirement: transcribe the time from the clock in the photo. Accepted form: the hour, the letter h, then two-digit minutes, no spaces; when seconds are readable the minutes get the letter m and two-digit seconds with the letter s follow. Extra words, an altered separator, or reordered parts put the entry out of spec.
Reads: 9h44
